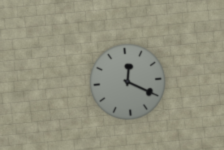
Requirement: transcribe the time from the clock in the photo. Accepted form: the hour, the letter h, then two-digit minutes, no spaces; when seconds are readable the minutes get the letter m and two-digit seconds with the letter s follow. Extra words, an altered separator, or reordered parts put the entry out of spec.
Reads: 12h20
